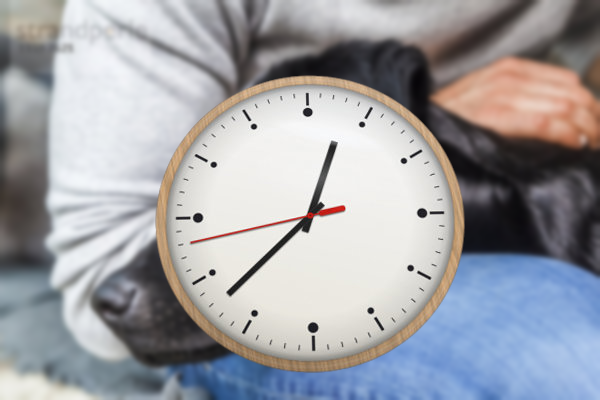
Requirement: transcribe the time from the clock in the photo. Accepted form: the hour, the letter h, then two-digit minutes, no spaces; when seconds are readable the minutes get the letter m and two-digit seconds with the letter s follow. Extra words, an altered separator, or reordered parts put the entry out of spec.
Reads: 12h37m43s
